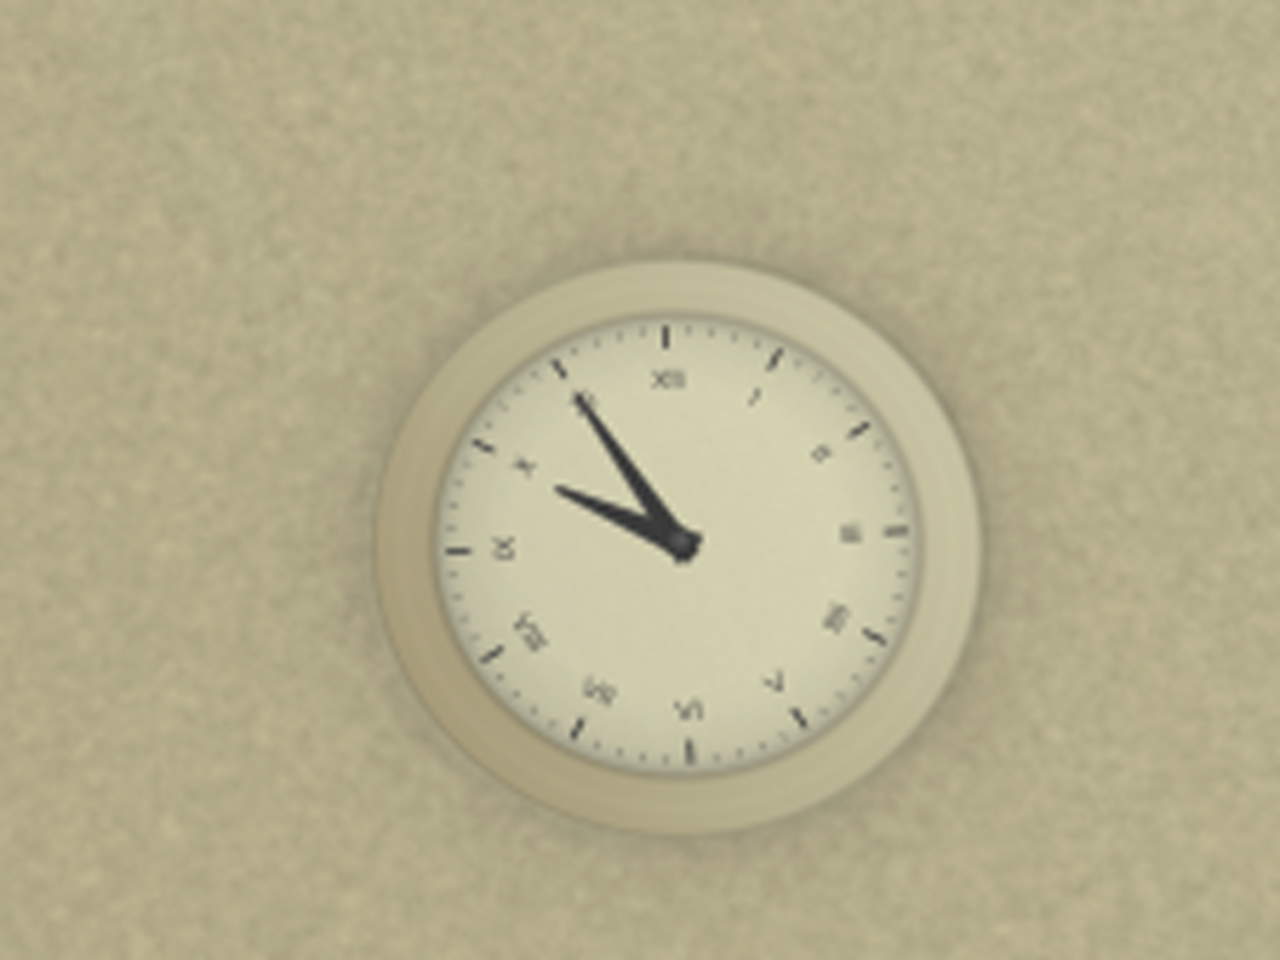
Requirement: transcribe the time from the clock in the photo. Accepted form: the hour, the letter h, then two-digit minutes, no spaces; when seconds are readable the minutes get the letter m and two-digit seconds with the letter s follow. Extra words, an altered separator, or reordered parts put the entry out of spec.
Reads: 9h55
